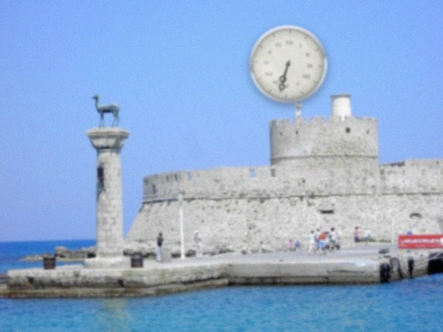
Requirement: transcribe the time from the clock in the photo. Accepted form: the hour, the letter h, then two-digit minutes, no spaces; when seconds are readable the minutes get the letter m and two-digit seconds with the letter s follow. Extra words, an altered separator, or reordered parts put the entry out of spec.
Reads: 6h32
